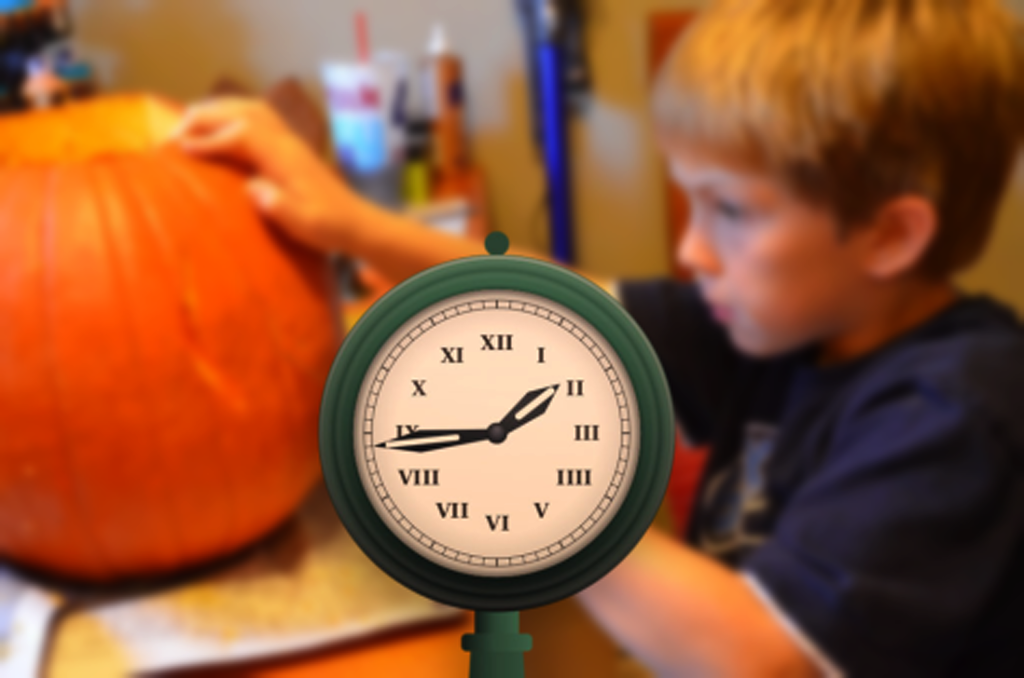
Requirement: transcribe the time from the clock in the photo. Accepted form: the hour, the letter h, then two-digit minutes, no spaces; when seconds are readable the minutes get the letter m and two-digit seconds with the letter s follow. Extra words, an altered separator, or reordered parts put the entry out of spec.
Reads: 1h44
